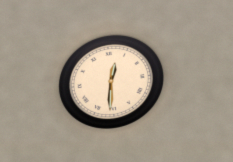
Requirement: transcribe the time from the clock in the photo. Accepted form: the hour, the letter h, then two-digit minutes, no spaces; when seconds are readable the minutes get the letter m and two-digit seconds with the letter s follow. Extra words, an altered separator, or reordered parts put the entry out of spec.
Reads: 12h31
